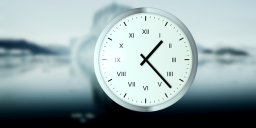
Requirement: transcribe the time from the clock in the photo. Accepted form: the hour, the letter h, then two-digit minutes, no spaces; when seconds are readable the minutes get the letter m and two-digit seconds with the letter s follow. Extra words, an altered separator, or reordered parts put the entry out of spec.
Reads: 1h23
